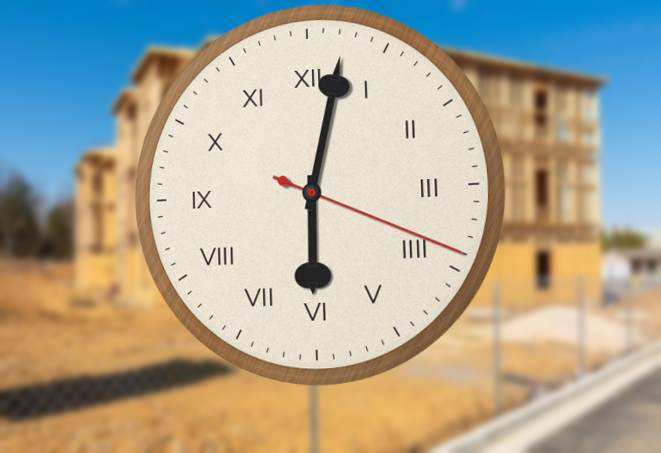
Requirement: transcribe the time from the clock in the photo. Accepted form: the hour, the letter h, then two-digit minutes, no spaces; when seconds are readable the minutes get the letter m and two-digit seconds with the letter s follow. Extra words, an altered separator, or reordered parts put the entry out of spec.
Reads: 6h02m19s
